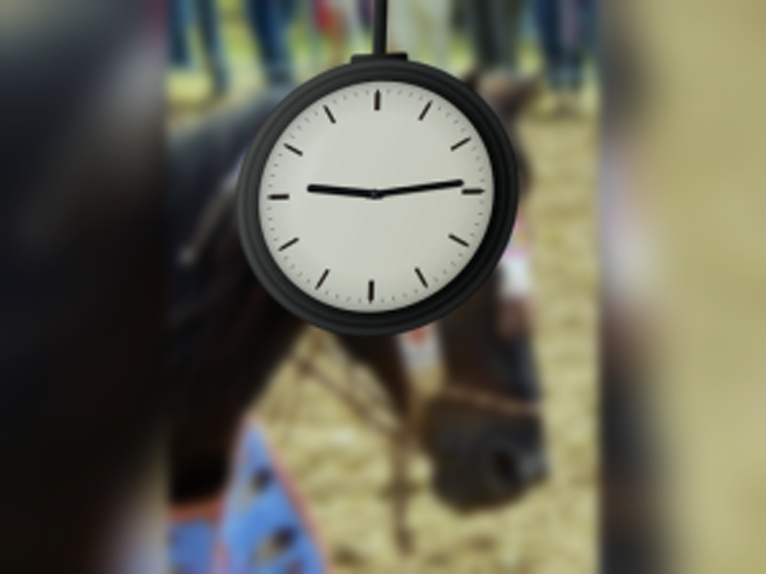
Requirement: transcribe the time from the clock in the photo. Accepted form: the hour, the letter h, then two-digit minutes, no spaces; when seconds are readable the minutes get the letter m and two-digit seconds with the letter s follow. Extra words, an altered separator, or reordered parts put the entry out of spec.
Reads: 9h14
